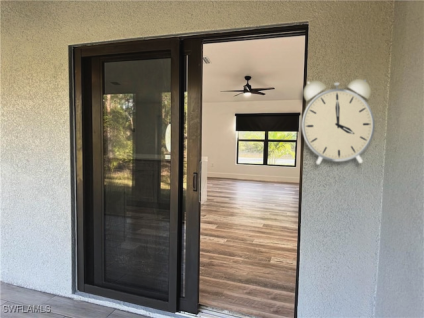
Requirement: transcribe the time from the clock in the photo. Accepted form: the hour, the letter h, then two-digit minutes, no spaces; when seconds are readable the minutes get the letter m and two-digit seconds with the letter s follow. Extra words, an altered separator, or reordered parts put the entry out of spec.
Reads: 4h00
